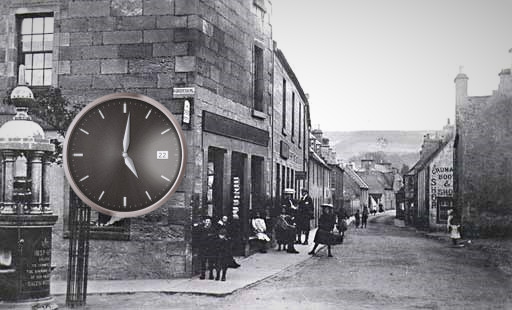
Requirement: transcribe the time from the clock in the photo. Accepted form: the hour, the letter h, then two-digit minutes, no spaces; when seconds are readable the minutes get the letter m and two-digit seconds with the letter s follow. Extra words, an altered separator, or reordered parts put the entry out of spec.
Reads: 5h01
